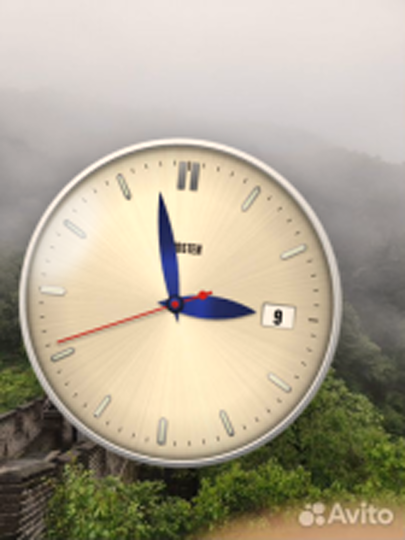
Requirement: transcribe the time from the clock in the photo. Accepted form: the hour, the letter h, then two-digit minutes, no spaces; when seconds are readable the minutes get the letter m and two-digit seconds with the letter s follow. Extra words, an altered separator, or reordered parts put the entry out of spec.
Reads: 2h57m41s
